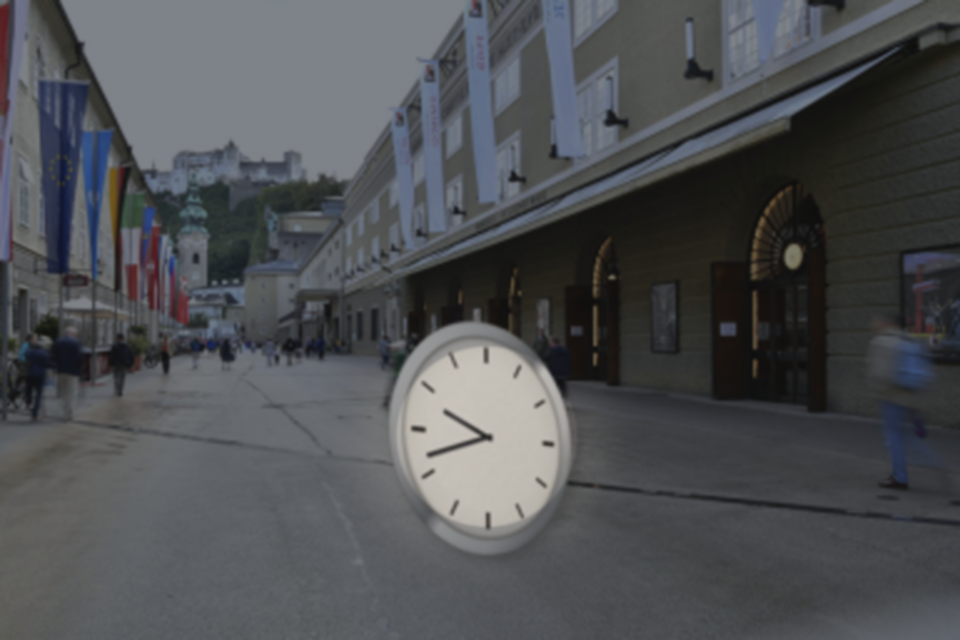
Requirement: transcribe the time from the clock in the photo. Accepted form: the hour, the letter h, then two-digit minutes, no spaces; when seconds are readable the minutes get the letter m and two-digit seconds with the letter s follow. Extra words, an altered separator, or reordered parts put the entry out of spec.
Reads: 9h42
